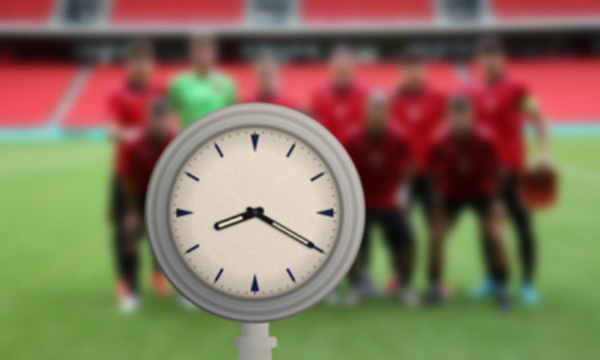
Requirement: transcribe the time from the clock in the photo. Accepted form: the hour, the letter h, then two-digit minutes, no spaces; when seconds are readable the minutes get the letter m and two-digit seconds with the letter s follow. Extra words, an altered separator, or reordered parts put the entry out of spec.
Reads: 8h20
